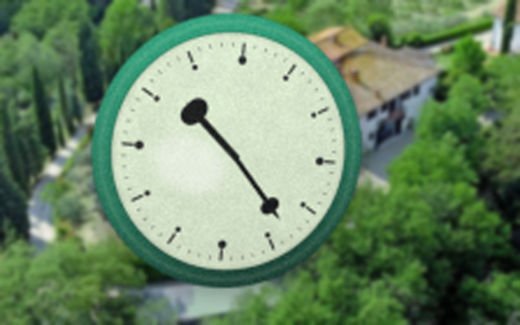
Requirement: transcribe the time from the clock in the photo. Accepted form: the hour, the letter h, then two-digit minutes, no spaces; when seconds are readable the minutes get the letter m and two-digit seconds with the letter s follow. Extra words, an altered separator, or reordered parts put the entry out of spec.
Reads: 10h23
